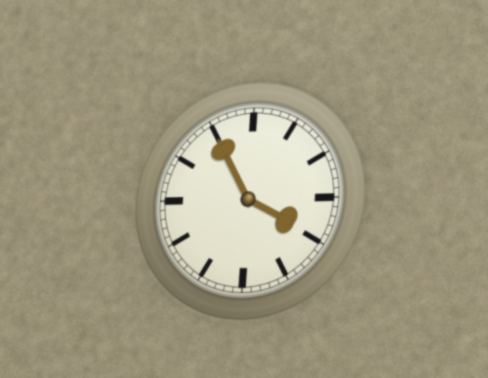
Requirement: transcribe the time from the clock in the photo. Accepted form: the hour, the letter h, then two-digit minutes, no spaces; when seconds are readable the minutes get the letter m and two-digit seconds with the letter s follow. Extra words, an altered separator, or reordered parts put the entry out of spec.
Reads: 3h55
